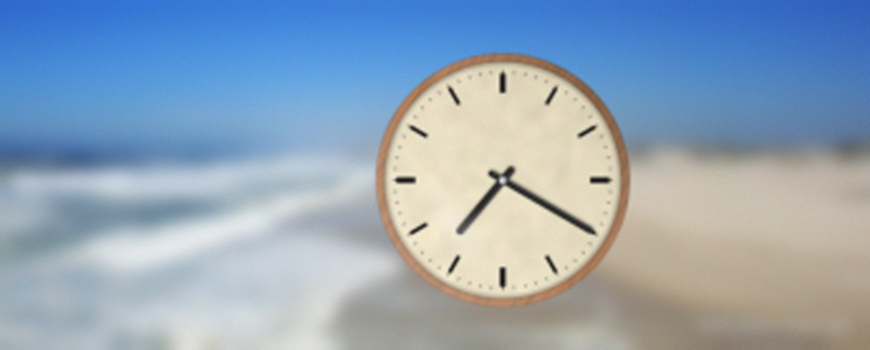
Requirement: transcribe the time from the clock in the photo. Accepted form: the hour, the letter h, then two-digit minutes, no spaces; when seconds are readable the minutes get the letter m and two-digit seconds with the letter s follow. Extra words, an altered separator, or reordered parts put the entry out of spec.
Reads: 7h20
